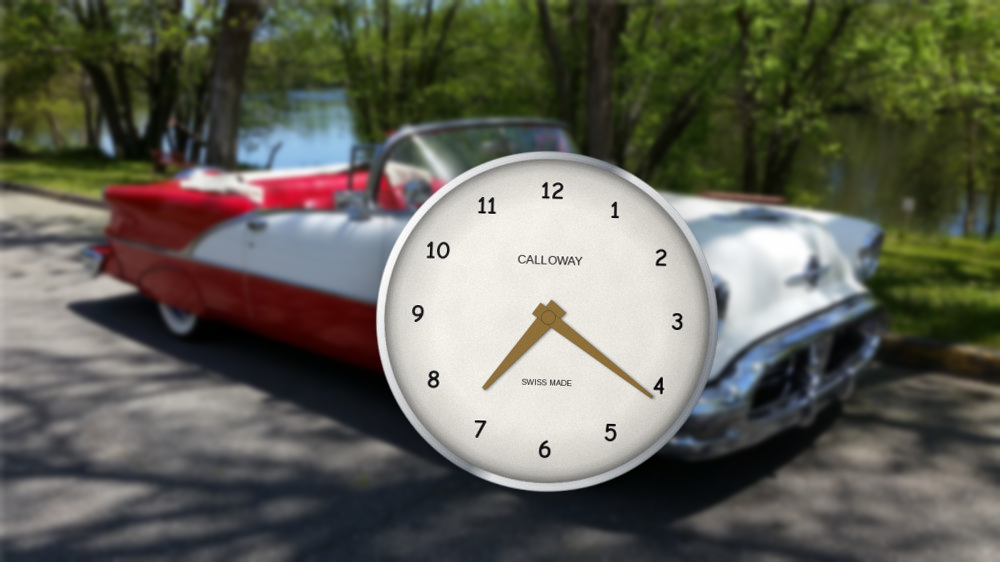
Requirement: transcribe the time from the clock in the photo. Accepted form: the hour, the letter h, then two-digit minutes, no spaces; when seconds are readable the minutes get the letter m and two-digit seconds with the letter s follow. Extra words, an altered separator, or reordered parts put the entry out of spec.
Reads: 7h21
